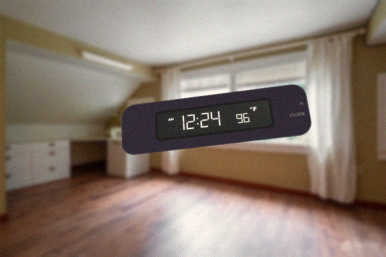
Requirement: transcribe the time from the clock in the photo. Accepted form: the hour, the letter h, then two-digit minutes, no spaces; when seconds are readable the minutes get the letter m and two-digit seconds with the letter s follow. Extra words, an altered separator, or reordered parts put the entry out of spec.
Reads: 12h24
